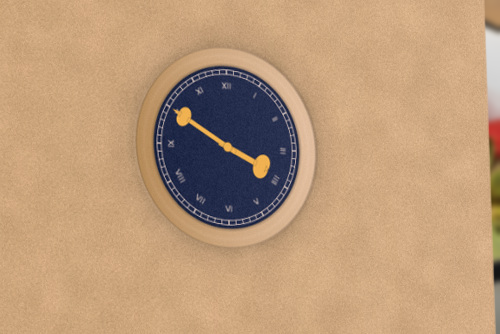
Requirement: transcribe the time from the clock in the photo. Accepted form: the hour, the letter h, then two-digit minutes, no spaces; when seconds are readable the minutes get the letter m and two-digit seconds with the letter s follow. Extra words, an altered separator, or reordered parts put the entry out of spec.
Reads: 3h50
